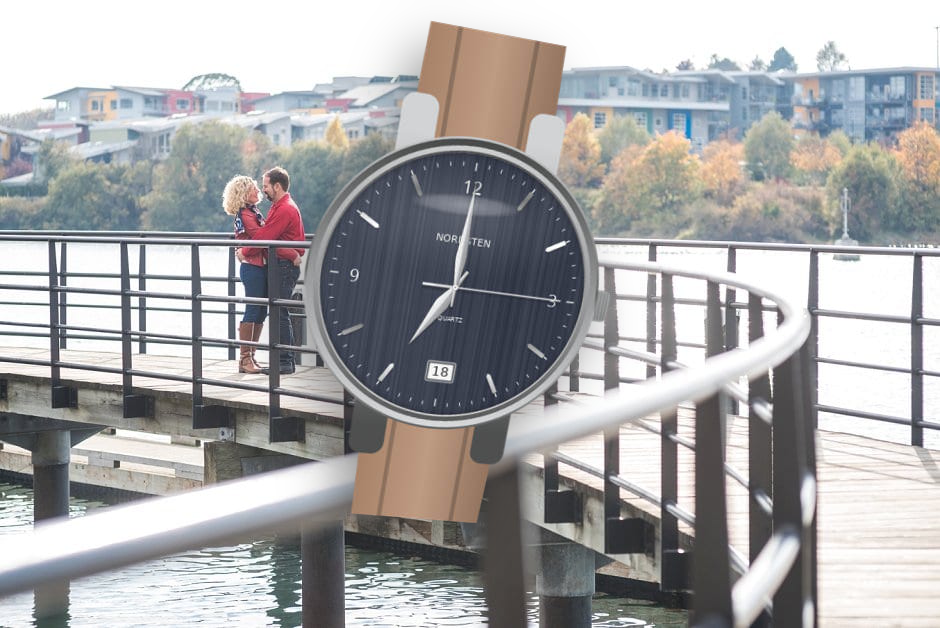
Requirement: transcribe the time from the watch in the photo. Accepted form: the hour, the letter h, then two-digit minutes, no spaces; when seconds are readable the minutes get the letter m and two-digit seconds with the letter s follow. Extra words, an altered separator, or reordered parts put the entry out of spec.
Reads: 7h00m15s
